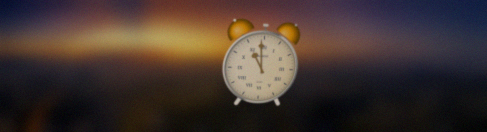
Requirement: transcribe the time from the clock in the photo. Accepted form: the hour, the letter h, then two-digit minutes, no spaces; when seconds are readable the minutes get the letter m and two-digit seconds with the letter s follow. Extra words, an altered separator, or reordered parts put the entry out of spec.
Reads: 10h59
